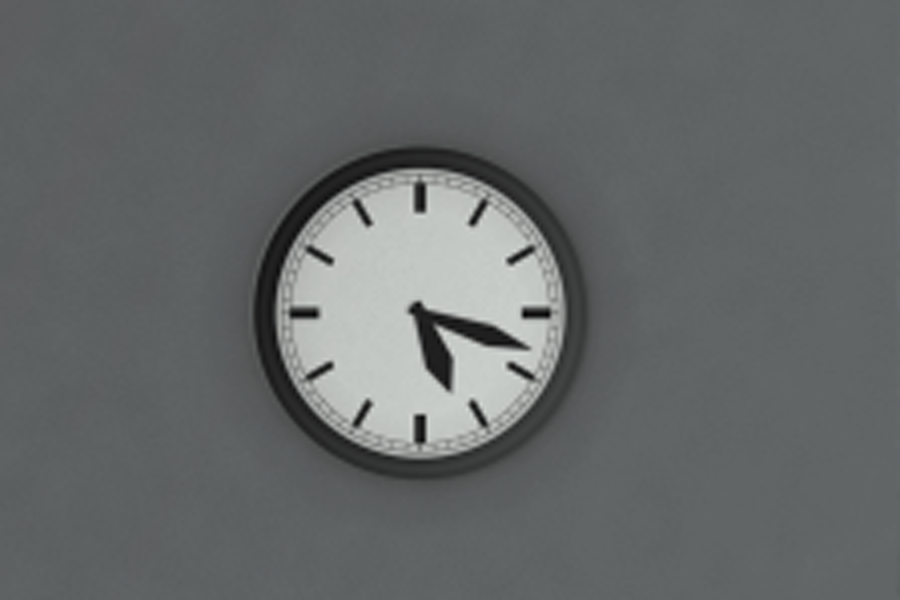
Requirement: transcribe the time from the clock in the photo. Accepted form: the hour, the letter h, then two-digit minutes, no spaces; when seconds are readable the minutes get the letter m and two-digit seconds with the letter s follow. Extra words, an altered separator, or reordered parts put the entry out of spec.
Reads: 5h18
